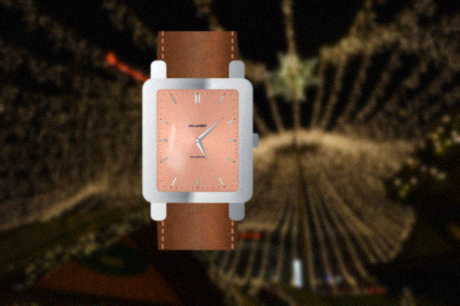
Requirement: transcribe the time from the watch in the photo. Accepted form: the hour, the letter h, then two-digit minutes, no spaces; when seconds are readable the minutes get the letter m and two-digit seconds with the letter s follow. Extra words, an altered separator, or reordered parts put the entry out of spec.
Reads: 5h08
